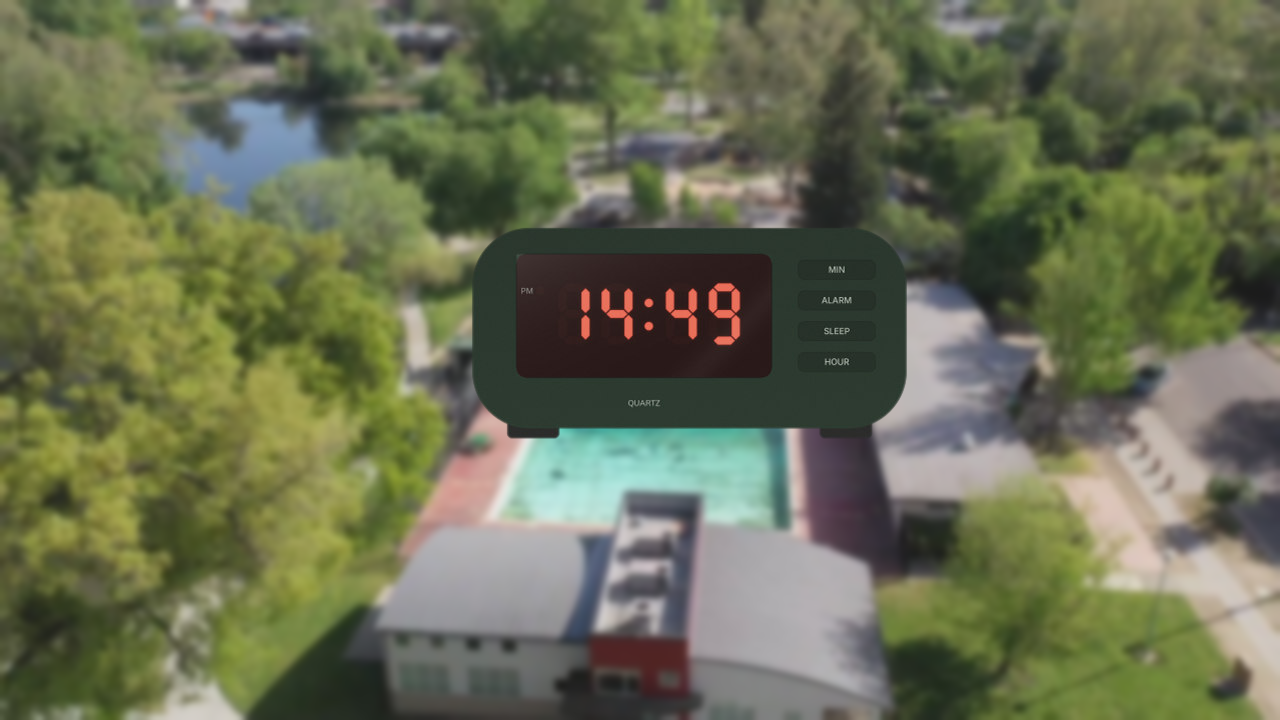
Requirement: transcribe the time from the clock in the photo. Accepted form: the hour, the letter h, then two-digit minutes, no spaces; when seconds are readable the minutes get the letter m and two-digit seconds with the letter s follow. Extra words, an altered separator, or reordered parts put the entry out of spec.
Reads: 14h49
